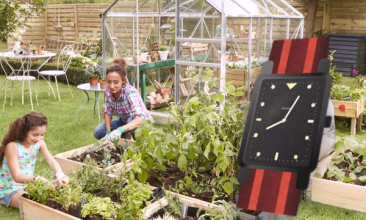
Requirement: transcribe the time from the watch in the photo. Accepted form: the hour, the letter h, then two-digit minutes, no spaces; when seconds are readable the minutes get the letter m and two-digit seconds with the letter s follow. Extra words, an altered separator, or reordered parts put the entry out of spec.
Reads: 8h04
